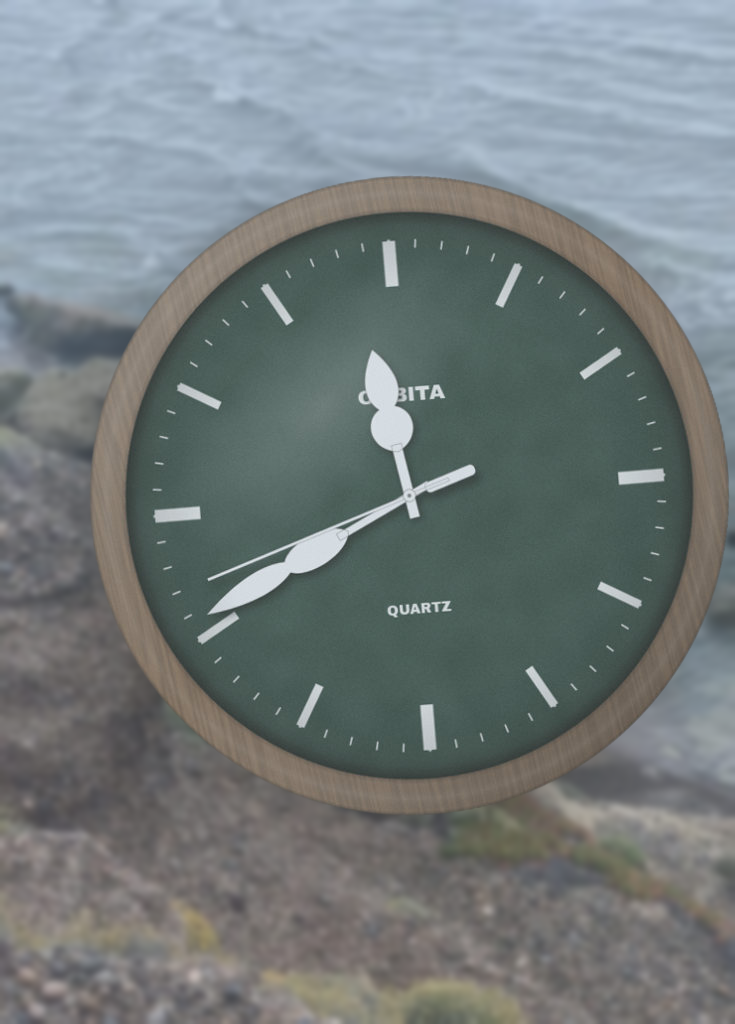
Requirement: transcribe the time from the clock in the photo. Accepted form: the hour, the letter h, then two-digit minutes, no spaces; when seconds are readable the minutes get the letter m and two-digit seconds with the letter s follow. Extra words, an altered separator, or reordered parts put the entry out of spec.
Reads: 11h40m42s
